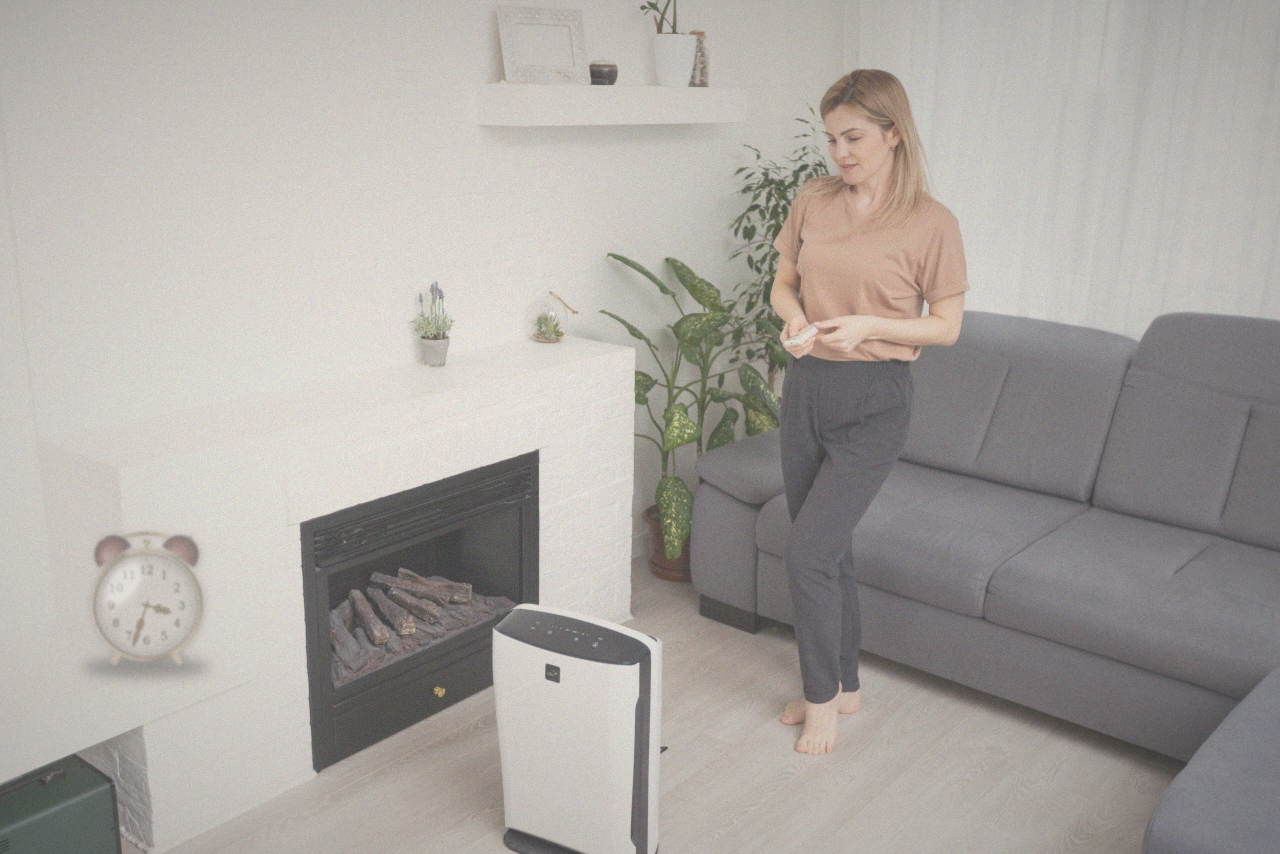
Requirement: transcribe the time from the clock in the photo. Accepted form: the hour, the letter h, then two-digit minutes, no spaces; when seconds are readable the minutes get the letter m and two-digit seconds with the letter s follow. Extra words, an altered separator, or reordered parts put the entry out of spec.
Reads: 3h33
